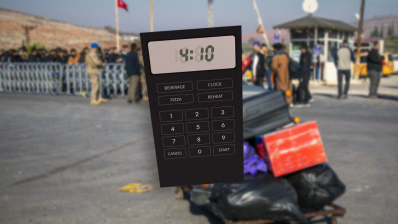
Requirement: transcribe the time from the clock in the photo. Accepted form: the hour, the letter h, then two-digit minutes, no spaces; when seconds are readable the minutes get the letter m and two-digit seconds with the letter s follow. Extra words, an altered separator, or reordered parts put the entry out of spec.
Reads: 4h10
